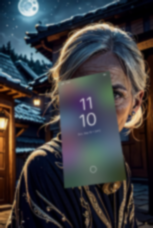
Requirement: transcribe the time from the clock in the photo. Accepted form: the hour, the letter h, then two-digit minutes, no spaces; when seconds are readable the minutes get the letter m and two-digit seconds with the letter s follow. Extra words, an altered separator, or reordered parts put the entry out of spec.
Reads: 11h10
